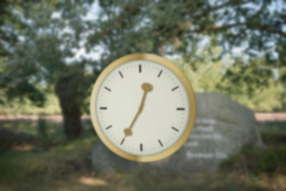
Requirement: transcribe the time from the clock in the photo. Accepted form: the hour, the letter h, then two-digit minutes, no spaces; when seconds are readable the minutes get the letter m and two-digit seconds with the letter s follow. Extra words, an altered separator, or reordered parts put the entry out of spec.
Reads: 12h35
